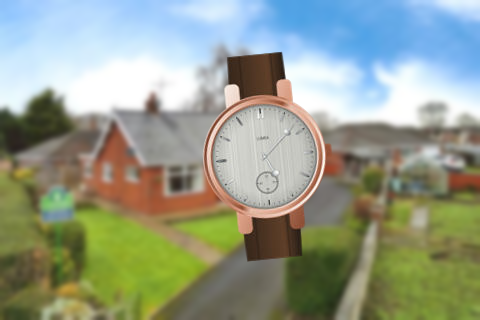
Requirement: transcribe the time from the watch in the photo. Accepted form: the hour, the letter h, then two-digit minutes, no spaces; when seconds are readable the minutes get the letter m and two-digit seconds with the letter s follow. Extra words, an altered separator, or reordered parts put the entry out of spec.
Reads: 5h08
